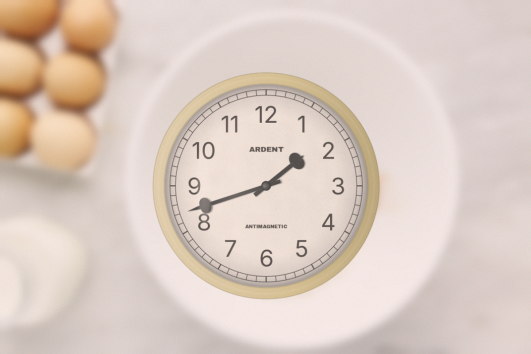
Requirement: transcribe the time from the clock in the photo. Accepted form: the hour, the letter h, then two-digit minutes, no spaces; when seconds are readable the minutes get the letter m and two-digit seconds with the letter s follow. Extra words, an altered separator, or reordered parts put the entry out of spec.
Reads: 1h42
